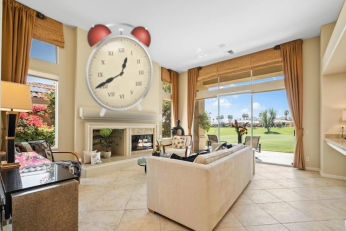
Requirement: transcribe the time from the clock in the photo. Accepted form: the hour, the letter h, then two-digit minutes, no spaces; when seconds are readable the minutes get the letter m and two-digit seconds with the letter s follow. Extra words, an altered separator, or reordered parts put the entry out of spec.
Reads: 12h41
